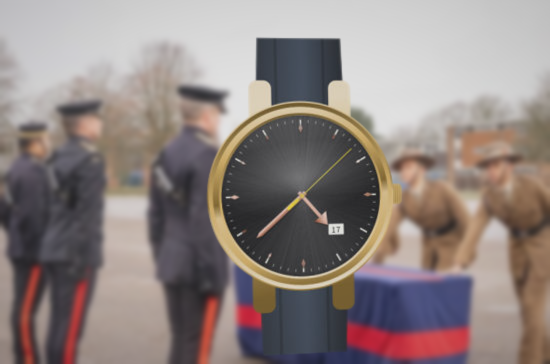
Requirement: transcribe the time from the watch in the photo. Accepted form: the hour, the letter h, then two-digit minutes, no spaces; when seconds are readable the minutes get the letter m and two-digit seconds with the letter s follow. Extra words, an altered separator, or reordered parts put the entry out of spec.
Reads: 4h38m08s
